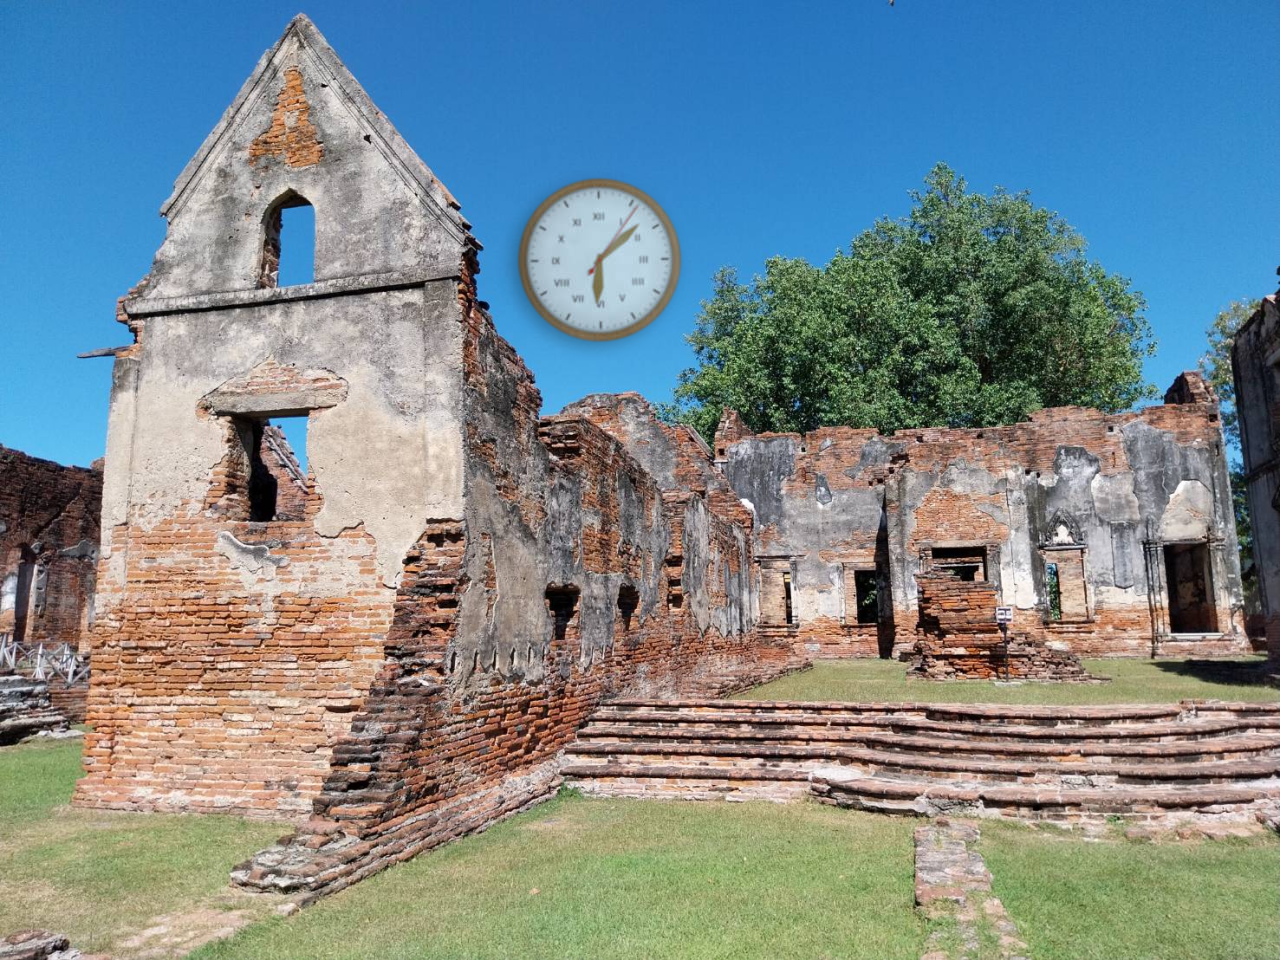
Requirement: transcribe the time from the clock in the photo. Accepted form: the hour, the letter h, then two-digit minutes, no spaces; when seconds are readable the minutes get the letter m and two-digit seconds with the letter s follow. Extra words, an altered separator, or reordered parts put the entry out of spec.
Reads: 6h08m06s
